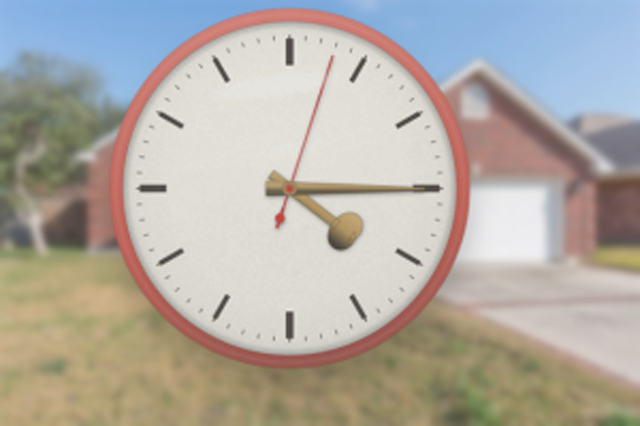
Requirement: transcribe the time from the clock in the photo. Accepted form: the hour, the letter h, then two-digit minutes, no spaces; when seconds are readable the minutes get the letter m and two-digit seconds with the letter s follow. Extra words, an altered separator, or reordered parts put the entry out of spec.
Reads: 4h15m03s
